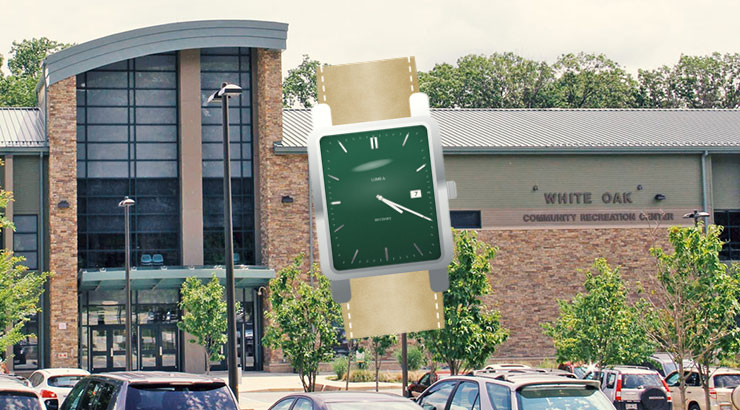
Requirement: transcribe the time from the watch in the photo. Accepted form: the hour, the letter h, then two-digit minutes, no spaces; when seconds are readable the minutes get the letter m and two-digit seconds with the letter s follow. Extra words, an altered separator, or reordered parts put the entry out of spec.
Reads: 4h20
